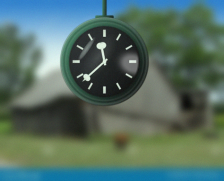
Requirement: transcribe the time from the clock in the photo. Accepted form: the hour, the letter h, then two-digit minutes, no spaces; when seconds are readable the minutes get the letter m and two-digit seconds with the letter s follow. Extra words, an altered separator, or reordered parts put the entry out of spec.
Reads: 11h38
